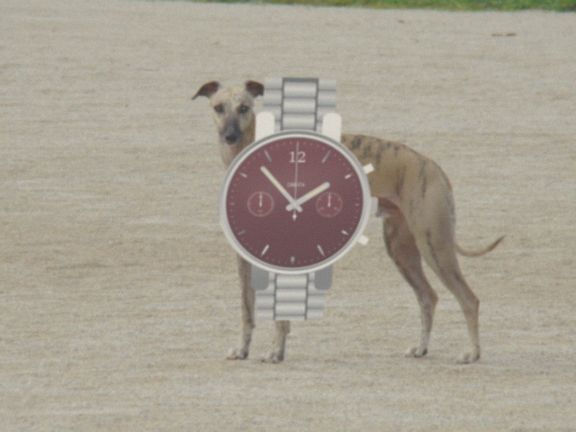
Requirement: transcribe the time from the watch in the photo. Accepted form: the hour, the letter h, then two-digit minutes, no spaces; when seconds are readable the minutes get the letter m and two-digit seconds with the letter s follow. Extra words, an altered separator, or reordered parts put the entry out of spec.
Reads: 1h53
